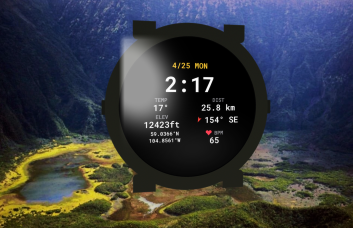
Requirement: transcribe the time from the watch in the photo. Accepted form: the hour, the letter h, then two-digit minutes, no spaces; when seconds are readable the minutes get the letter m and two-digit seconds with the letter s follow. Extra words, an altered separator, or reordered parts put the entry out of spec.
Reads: 2h17
